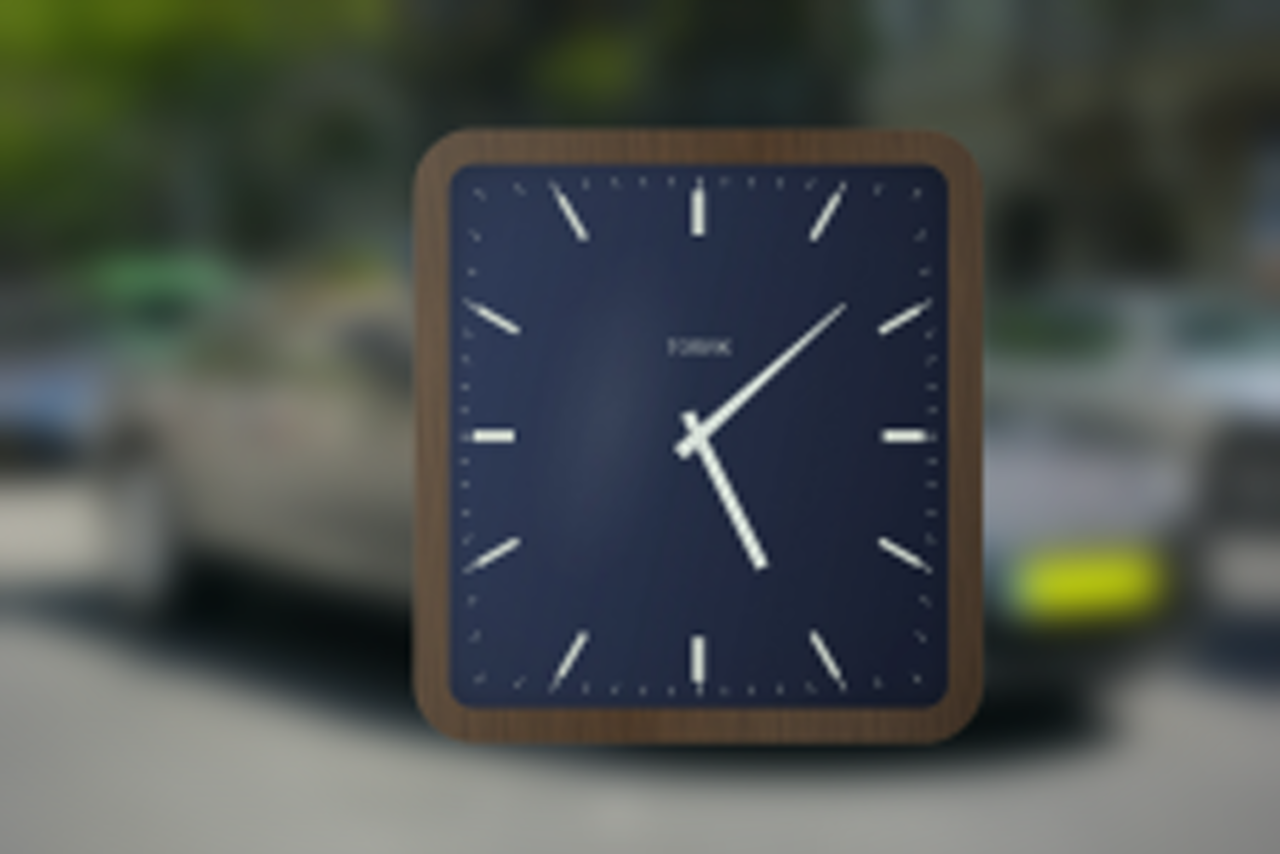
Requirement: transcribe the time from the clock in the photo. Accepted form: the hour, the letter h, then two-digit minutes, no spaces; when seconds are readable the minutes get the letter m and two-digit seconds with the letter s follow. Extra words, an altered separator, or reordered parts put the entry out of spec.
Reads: 5h08
